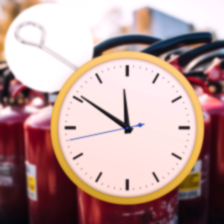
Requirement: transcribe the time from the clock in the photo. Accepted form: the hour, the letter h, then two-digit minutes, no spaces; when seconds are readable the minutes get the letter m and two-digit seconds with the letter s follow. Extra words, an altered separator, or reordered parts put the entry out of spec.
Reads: 11h50m43s
